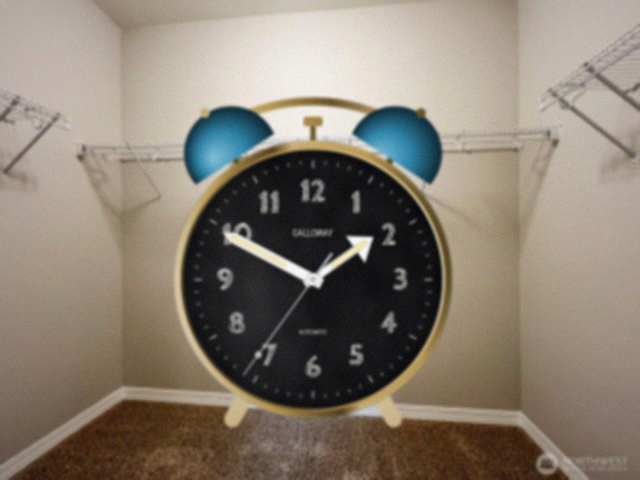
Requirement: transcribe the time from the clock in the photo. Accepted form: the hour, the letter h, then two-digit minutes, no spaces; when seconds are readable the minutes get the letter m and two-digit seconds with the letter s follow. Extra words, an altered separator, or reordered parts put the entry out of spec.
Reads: 1h49m36s
